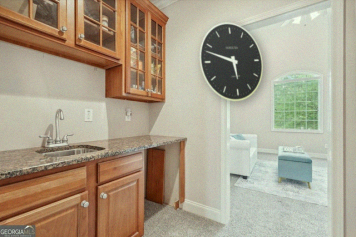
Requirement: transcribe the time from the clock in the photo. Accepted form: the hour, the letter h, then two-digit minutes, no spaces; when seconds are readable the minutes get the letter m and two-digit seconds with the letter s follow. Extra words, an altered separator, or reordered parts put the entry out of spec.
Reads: 5h48
